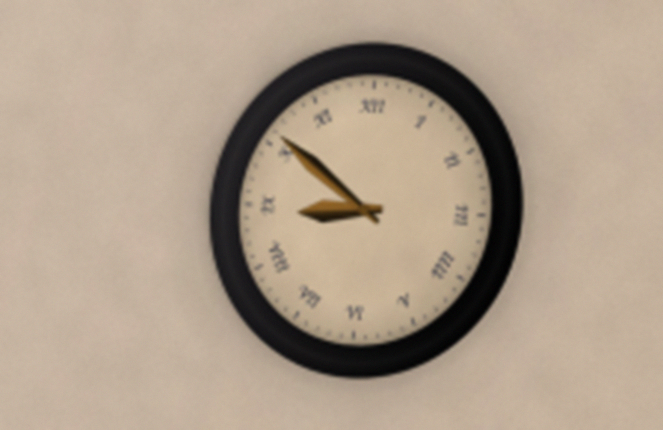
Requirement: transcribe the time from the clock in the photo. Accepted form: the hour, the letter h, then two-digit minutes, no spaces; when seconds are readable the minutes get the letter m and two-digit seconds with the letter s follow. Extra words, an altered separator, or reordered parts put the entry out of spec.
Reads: 8h51
